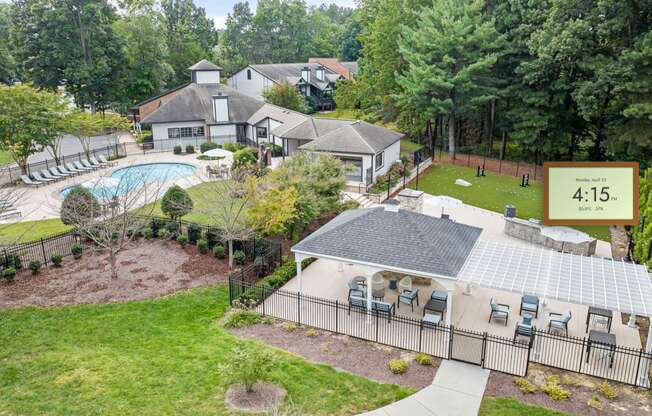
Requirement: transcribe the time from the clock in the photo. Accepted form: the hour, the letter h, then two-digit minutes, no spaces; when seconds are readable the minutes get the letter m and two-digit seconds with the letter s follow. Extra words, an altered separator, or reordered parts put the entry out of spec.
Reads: 4h15
